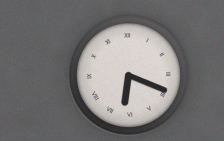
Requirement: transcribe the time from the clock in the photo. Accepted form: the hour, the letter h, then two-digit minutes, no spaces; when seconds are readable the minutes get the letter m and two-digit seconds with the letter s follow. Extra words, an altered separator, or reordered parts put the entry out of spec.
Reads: 6h19
